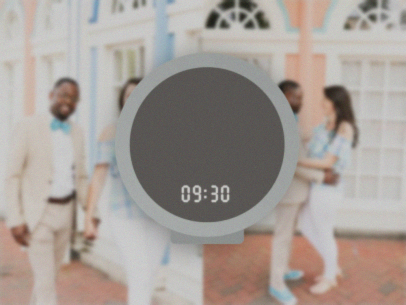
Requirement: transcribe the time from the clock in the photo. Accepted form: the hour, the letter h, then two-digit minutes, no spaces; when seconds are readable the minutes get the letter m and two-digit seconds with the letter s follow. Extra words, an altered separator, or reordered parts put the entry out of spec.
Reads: 9h30
